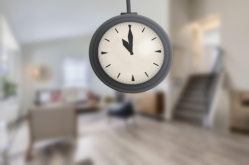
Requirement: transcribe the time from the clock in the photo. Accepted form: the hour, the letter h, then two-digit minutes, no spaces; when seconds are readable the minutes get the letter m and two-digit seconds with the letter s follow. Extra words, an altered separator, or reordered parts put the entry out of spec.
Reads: 11h00
